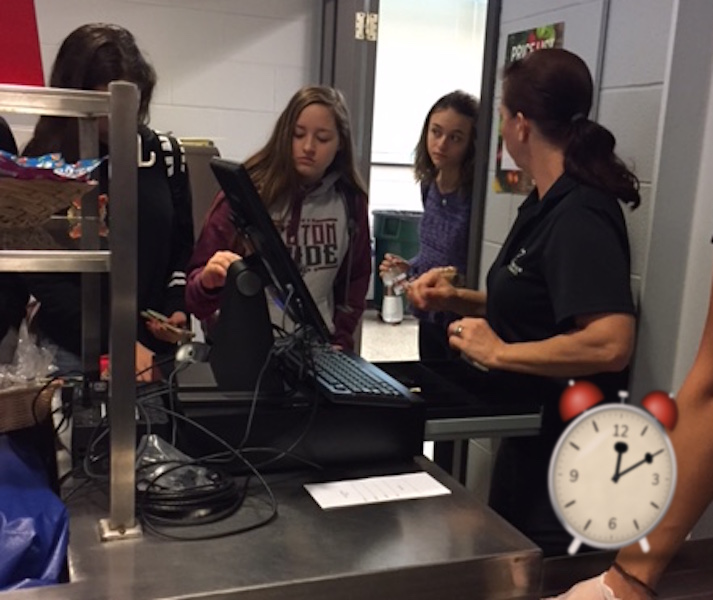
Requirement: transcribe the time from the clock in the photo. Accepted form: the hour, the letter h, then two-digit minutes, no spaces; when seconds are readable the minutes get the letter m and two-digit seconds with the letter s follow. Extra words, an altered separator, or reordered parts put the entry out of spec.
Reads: 12h10
